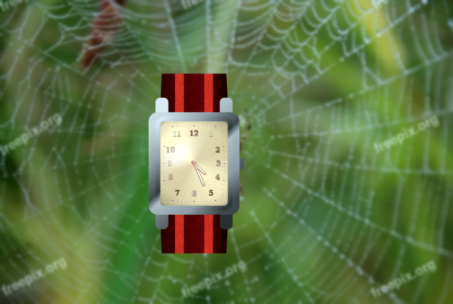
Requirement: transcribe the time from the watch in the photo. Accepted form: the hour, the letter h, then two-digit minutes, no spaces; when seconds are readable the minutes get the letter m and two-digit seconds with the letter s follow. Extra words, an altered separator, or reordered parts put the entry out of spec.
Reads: 4h26
